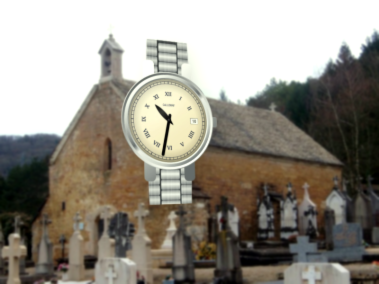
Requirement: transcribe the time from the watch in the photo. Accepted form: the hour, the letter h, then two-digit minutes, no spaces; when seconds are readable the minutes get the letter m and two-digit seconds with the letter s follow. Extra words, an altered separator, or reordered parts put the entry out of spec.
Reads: 10h32
